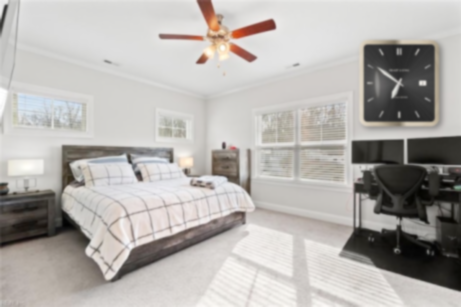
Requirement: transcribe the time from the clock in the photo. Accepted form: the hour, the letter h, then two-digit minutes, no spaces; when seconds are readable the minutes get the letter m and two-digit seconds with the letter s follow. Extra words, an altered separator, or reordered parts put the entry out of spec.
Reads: 6h51
